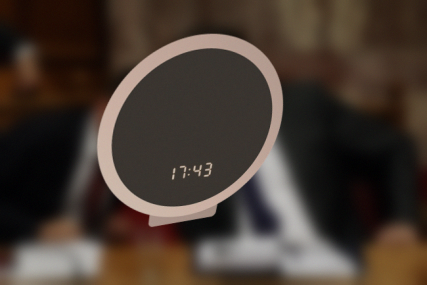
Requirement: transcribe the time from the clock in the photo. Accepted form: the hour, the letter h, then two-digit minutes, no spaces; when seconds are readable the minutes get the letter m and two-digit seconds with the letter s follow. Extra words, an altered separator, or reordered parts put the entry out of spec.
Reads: 17h43
